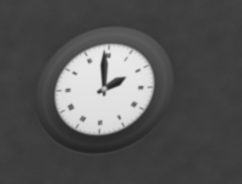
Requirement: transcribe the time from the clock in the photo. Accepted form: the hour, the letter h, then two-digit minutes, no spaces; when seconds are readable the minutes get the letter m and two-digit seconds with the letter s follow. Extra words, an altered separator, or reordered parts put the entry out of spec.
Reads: 1h59
